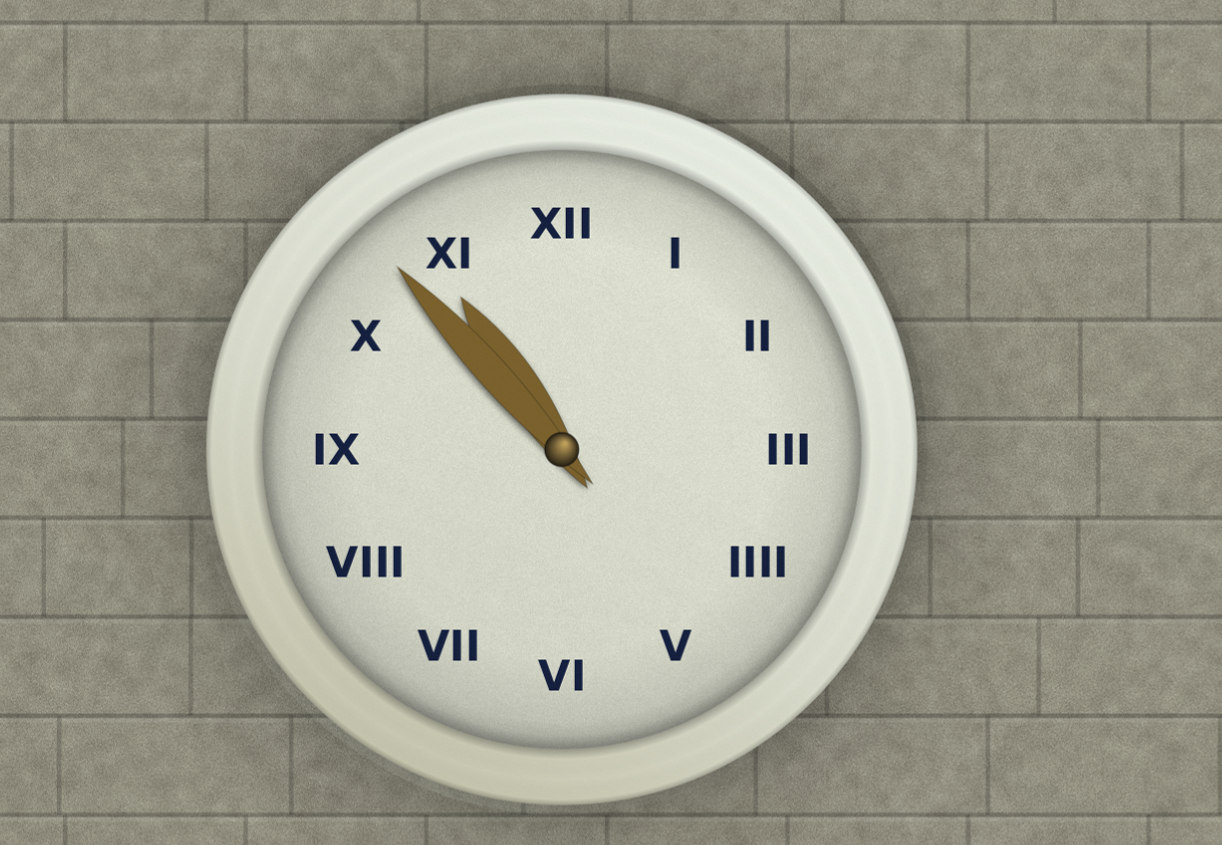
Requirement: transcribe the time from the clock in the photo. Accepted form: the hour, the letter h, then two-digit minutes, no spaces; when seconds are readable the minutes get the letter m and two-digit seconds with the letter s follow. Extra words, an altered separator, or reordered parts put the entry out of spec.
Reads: 10h53
